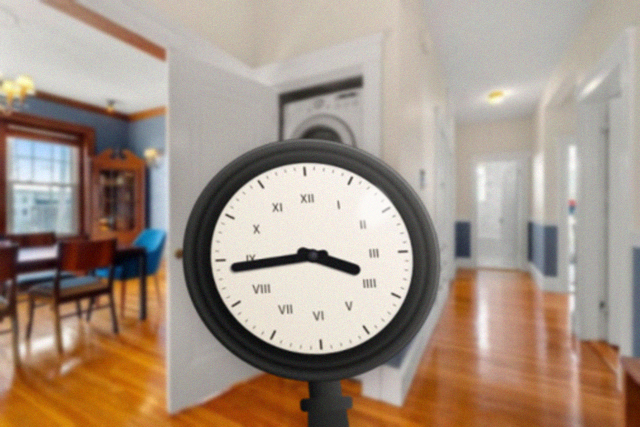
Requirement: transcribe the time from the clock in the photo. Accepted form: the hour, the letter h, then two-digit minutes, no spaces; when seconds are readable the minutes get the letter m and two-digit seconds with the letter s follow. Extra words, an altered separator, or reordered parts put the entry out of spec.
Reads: 3h44
